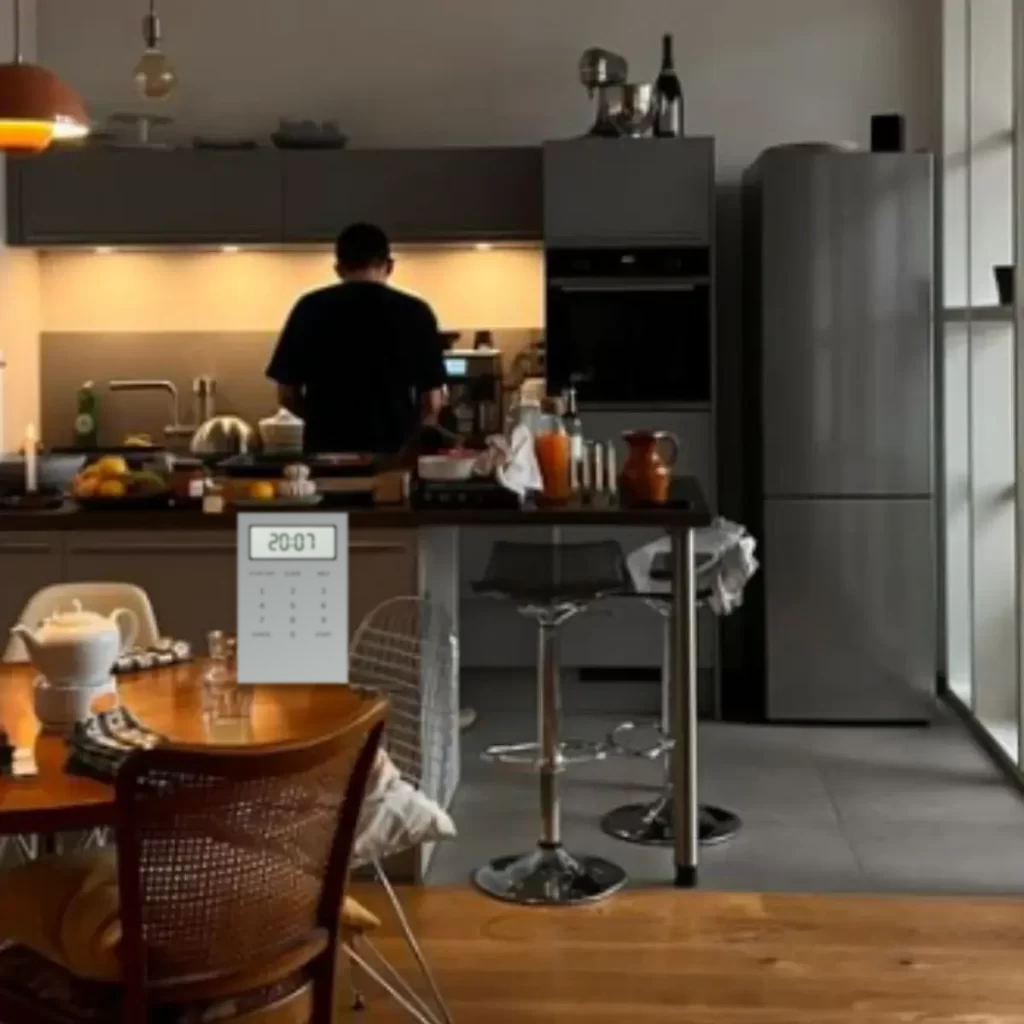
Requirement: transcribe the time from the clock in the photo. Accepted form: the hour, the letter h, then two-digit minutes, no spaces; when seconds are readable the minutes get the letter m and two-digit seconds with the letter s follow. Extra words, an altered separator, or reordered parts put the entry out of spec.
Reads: 20h07
